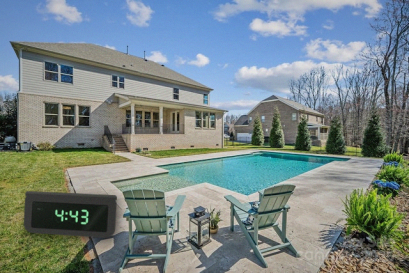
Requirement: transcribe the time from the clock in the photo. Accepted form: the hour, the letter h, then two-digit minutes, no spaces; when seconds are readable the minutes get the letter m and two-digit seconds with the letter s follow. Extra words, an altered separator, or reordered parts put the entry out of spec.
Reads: 4h43
